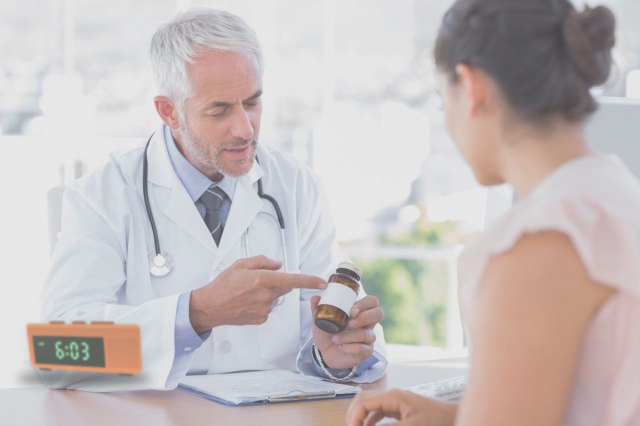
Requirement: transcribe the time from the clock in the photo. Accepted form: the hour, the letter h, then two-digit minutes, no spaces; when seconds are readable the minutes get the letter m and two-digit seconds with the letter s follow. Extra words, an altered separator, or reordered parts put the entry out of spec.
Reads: 6h03
